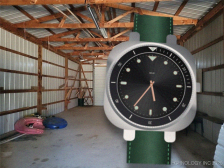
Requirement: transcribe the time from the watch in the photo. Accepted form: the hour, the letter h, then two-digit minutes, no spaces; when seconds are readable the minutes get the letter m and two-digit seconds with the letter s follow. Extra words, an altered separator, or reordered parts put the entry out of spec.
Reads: 5h36
